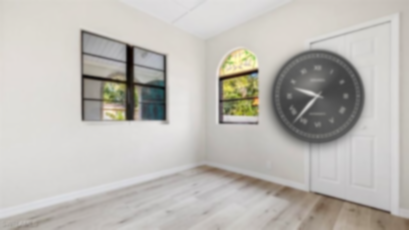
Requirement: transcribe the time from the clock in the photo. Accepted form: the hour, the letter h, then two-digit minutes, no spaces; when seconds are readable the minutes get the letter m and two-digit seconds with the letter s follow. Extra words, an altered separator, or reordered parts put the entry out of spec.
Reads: 9h37
